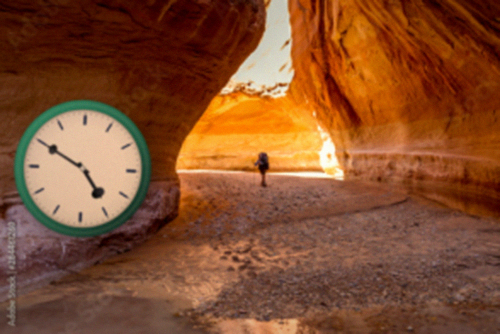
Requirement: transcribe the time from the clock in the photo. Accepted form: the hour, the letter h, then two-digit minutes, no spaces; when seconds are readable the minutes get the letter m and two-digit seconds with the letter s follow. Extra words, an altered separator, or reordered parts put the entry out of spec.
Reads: 4h50
